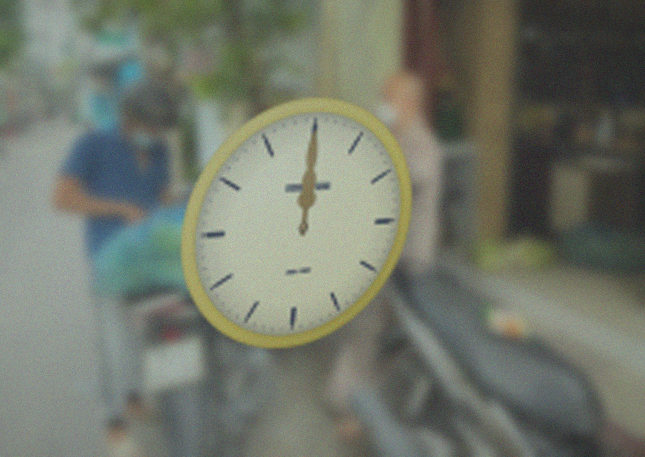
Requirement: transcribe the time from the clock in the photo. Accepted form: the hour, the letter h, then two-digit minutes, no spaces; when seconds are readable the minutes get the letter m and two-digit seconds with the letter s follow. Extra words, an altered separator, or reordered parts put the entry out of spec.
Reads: 12h00
